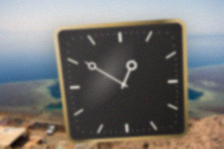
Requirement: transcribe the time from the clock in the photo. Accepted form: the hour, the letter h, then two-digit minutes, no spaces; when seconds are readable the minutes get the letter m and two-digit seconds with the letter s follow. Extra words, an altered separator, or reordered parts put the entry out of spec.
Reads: 12h51
